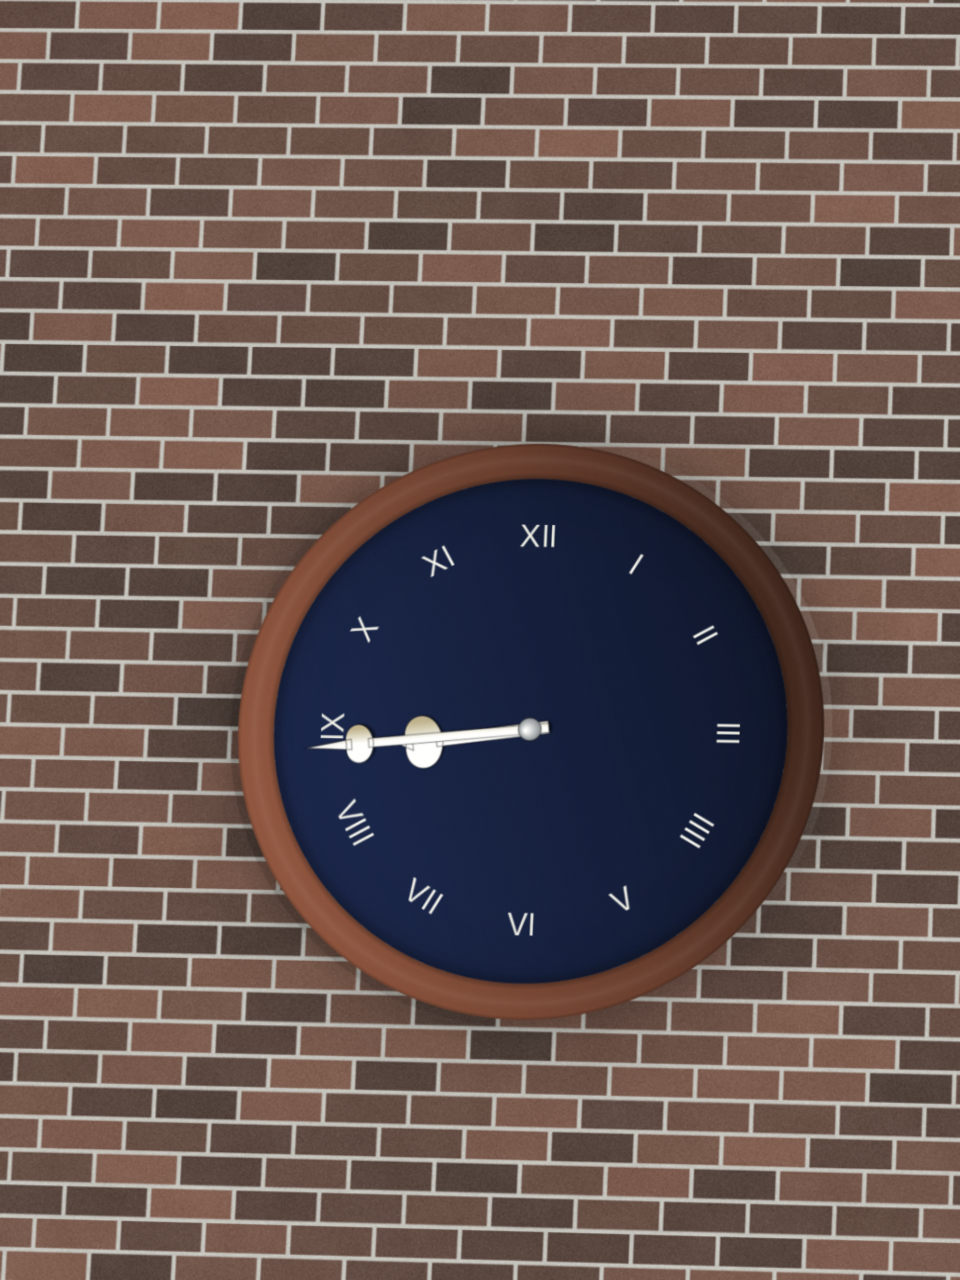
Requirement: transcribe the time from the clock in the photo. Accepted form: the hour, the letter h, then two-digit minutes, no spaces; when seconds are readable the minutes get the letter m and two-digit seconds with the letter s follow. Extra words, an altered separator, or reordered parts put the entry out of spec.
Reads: 8h44
